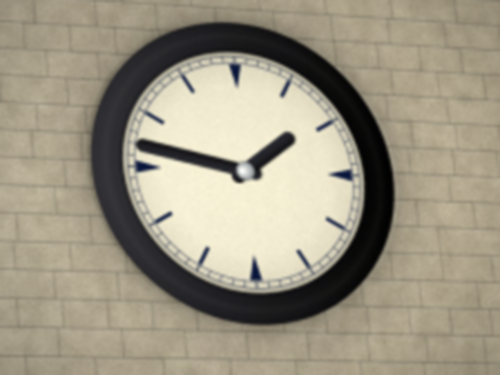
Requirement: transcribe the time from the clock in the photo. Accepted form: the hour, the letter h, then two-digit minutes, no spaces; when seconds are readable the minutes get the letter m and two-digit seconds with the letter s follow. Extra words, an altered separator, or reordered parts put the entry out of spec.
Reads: 1h47
